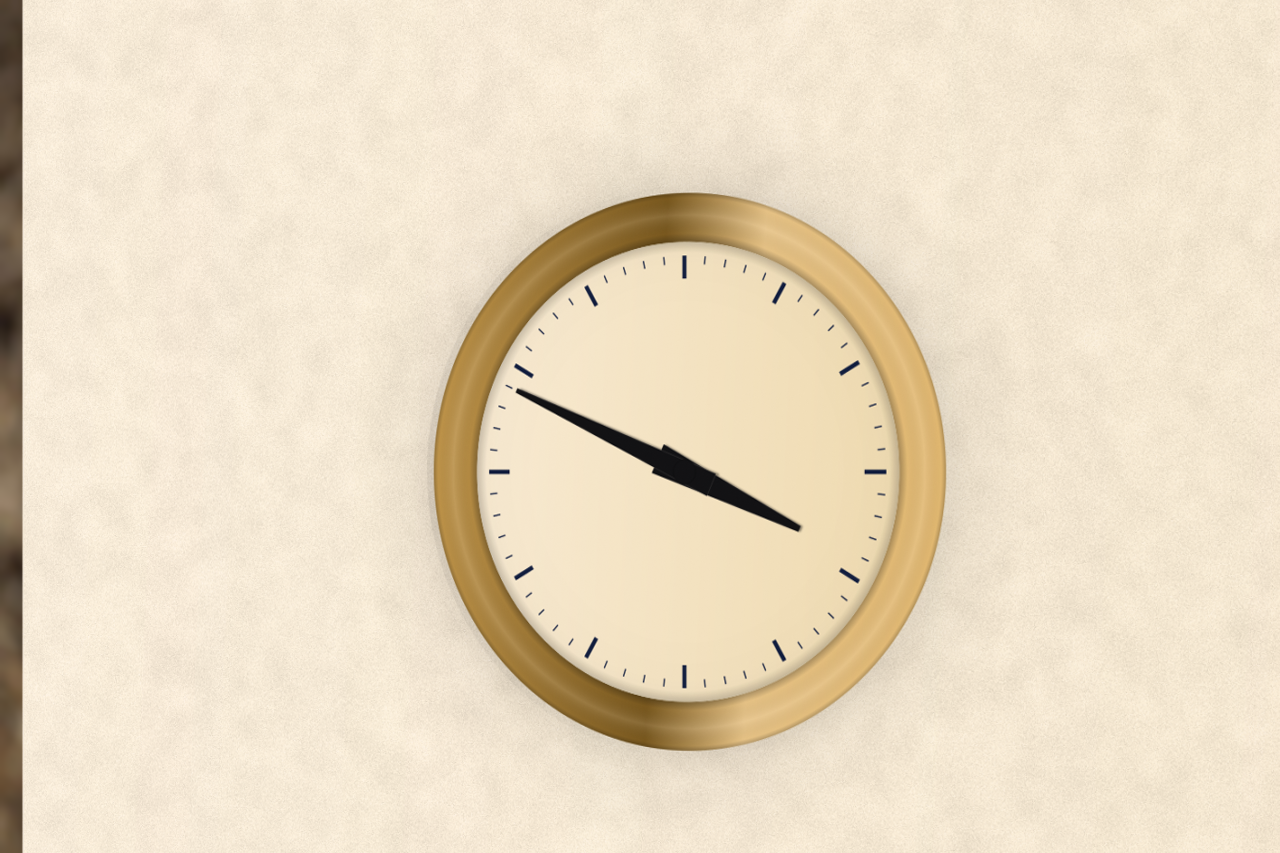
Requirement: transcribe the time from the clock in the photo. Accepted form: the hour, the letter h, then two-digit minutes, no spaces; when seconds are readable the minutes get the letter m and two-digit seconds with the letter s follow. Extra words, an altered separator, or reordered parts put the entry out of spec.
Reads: 3h49
